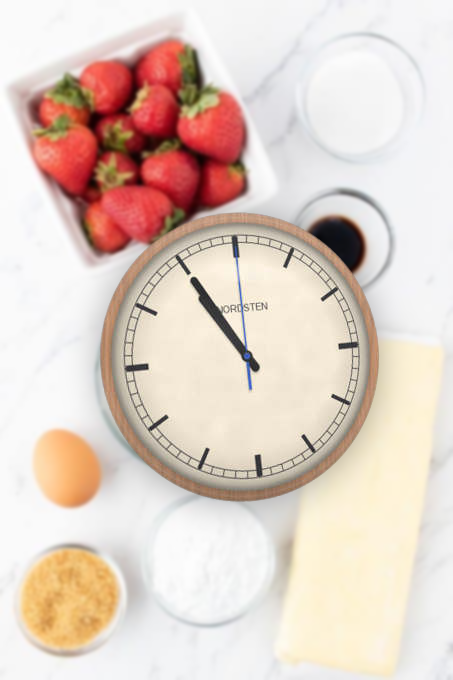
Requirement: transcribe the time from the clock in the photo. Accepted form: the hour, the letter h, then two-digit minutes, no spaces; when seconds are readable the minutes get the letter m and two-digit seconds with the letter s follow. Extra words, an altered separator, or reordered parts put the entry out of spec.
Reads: 10h55m00s
